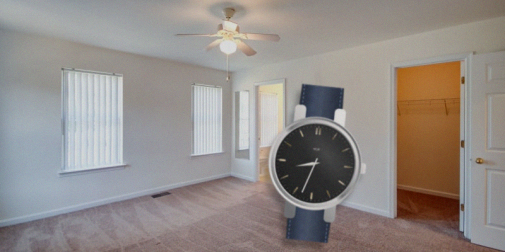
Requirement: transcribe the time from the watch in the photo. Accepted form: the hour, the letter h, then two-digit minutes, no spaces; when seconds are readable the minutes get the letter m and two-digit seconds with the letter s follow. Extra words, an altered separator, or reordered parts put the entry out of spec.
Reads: 8h33
